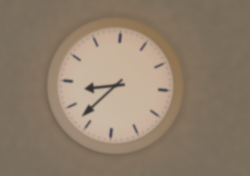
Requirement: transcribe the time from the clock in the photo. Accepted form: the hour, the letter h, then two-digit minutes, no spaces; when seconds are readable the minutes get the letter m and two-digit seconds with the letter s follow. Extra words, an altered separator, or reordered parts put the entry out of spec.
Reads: 8h37
